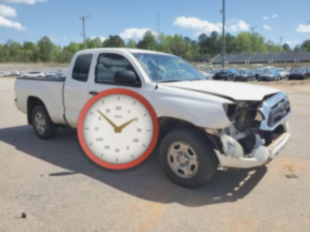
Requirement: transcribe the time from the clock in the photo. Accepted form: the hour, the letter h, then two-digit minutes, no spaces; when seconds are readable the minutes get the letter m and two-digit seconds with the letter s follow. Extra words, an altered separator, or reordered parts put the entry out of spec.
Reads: 1h52
